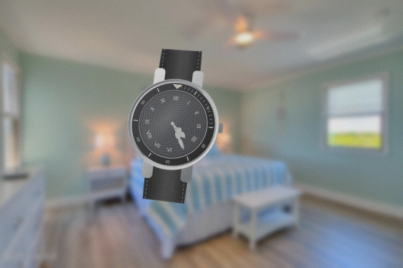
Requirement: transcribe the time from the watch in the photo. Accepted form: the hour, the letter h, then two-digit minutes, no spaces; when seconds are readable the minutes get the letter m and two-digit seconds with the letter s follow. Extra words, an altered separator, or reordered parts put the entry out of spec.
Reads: 4h25
